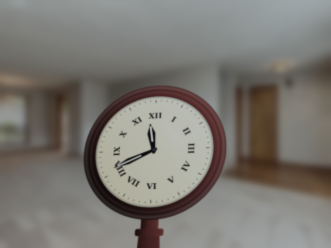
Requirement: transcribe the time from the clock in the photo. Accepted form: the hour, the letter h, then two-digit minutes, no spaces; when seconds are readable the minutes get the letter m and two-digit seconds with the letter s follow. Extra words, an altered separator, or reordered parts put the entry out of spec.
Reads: 11h41
